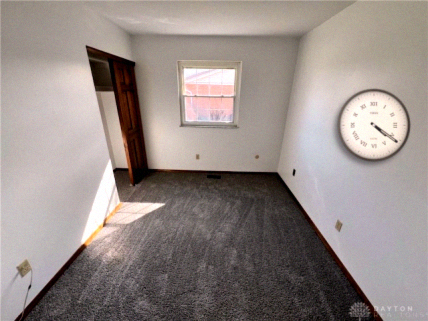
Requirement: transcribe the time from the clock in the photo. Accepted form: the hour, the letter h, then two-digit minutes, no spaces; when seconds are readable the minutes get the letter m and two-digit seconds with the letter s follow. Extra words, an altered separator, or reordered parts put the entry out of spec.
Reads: 4h21
